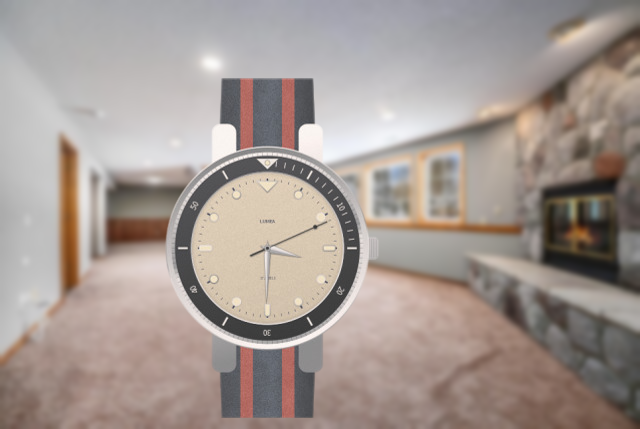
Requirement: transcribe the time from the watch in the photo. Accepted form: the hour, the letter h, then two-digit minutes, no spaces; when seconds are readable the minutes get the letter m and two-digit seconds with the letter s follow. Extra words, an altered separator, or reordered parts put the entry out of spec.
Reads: 3h30m11s
